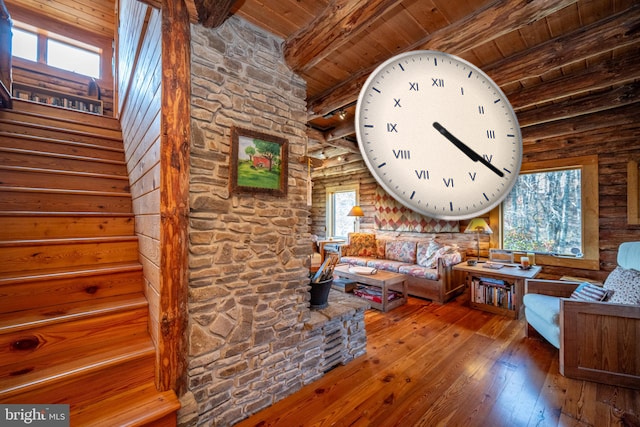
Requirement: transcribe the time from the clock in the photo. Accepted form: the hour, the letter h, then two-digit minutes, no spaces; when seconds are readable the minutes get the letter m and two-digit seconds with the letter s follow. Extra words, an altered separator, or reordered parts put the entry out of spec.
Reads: 4h21
